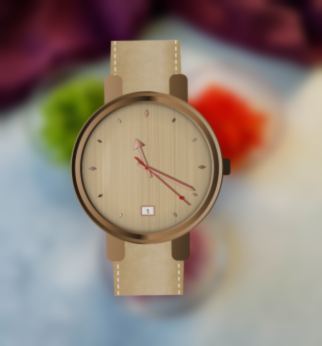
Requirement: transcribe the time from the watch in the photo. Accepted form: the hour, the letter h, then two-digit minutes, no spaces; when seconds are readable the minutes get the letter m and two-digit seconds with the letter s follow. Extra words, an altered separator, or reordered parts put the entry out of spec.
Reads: 11h19m22s
